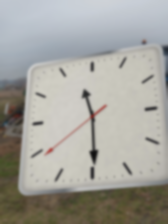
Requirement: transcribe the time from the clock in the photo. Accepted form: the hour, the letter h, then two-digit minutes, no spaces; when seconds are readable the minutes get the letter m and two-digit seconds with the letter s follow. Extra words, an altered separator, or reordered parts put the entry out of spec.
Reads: 11h29m39s
